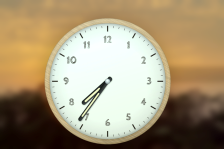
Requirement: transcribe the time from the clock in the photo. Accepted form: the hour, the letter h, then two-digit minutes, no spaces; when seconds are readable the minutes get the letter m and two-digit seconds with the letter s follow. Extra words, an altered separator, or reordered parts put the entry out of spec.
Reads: 7h36
